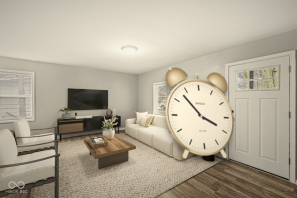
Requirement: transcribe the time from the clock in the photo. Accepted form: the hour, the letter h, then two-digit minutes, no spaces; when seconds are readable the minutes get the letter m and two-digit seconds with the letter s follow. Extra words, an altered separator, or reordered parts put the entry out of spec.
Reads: 3h53
